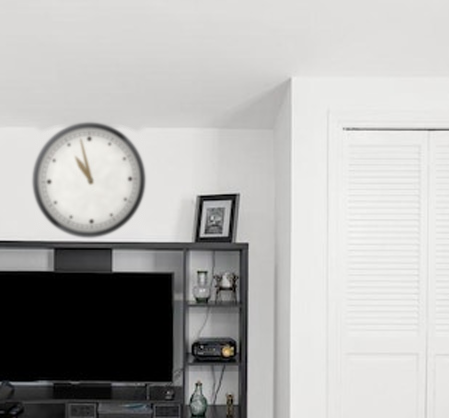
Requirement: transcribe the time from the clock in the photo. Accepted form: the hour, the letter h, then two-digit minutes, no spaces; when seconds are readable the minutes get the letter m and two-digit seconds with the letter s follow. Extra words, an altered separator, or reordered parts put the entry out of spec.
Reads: 10h58
